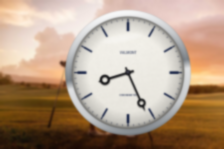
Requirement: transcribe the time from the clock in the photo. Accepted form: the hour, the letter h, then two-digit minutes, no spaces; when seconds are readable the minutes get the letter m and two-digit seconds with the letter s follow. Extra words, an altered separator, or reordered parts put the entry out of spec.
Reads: 8h26
